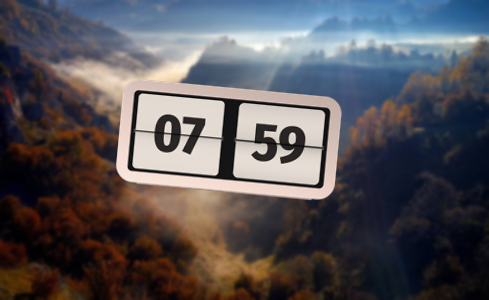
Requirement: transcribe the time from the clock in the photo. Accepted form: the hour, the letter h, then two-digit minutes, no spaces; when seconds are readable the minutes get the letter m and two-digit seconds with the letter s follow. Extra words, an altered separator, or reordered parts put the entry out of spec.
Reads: 7h59
